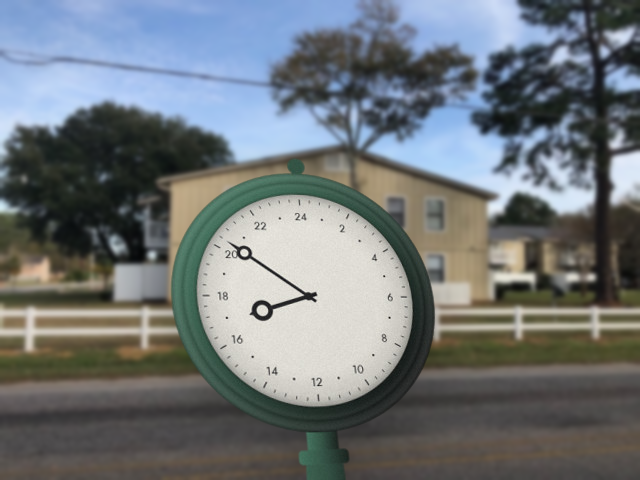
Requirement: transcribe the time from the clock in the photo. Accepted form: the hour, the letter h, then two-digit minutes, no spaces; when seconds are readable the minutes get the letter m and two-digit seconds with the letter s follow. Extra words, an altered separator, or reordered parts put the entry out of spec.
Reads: 16h51
